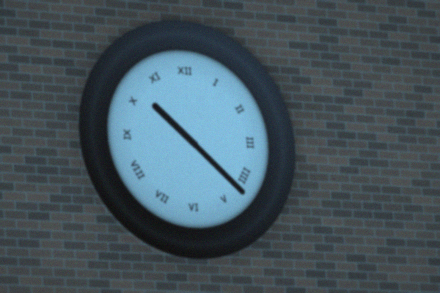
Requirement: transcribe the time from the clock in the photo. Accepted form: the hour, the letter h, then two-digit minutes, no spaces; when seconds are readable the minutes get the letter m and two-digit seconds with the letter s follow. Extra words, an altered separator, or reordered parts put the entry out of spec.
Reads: 10h22
